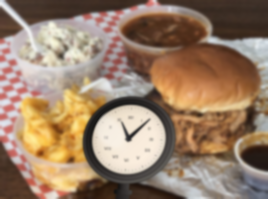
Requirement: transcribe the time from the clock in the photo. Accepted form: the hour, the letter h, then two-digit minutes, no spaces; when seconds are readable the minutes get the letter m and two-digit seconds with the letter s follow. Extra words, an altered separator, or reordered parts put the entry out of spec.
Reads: 11h07
